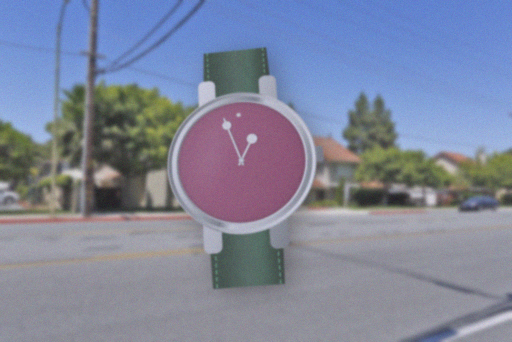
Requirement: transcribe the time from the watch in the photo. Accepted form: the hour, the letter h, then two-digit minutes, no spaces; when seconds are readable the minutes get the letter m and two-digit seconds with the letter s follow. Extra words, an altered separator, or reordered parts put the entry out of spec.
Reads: 12h57
